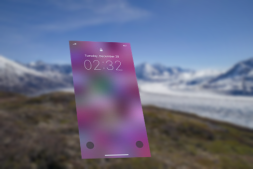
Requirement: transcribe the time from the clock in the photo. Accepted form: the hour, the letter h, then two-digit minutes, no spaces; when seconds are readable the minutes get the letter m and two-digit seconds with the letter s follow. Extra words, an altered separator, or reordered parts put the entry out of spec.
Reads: 2h32
